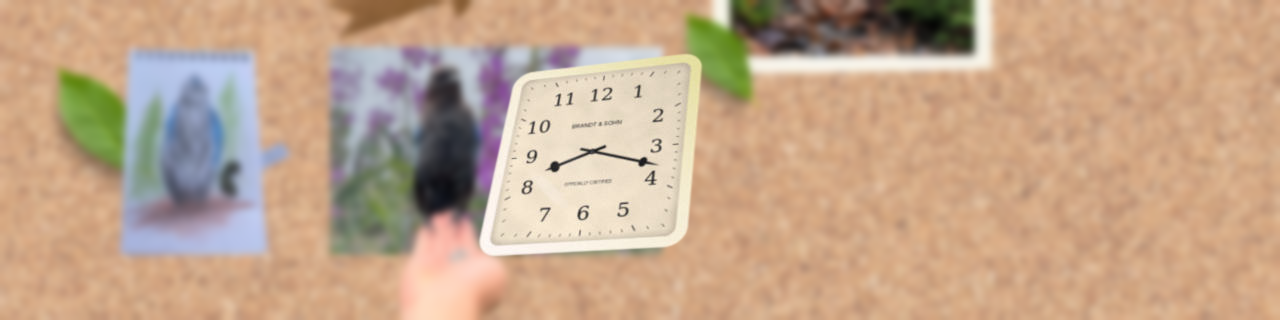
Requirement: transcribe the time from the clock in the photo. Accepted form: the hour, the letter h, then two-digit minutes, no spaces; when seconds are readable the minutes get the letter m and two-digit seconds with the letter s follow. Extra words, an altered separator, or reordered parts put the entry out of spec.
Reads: 8h18
